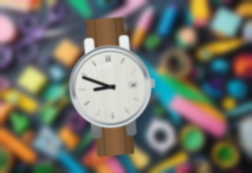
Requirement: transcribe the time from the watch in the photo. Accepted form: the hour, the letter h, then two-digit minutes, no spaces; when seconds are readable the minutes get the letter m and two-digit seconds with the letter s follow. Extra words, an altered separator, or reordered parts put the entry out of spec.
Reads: 8h49
